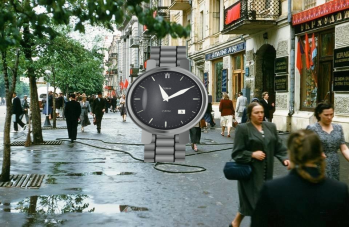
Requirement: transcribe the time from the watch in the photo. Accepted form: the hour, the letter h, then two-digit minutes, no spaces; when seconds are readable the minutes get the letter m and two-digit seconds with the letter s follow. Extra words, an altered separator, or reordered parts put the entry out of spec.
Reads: 11h10
